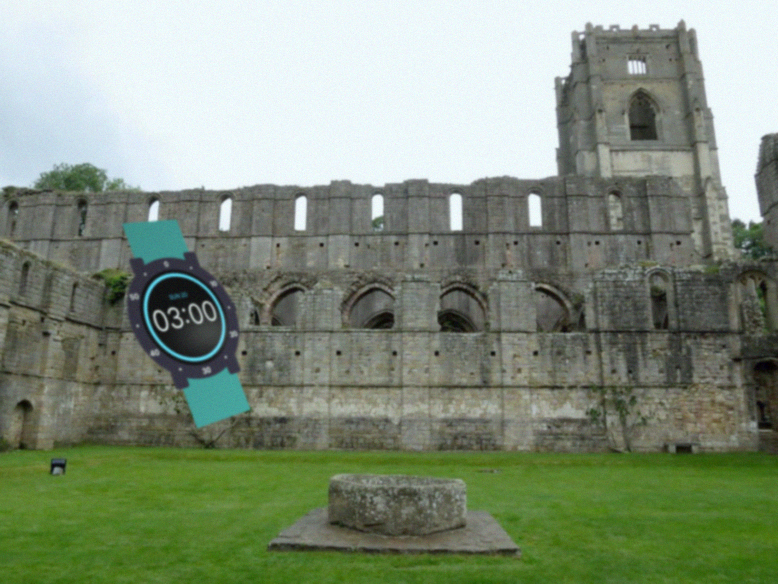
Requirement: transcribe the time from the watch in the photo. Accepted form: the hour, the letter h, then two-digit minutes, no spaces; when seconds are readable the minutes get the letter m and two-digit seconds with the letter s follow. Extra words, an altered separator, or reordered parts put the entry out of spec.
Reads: 3h00
